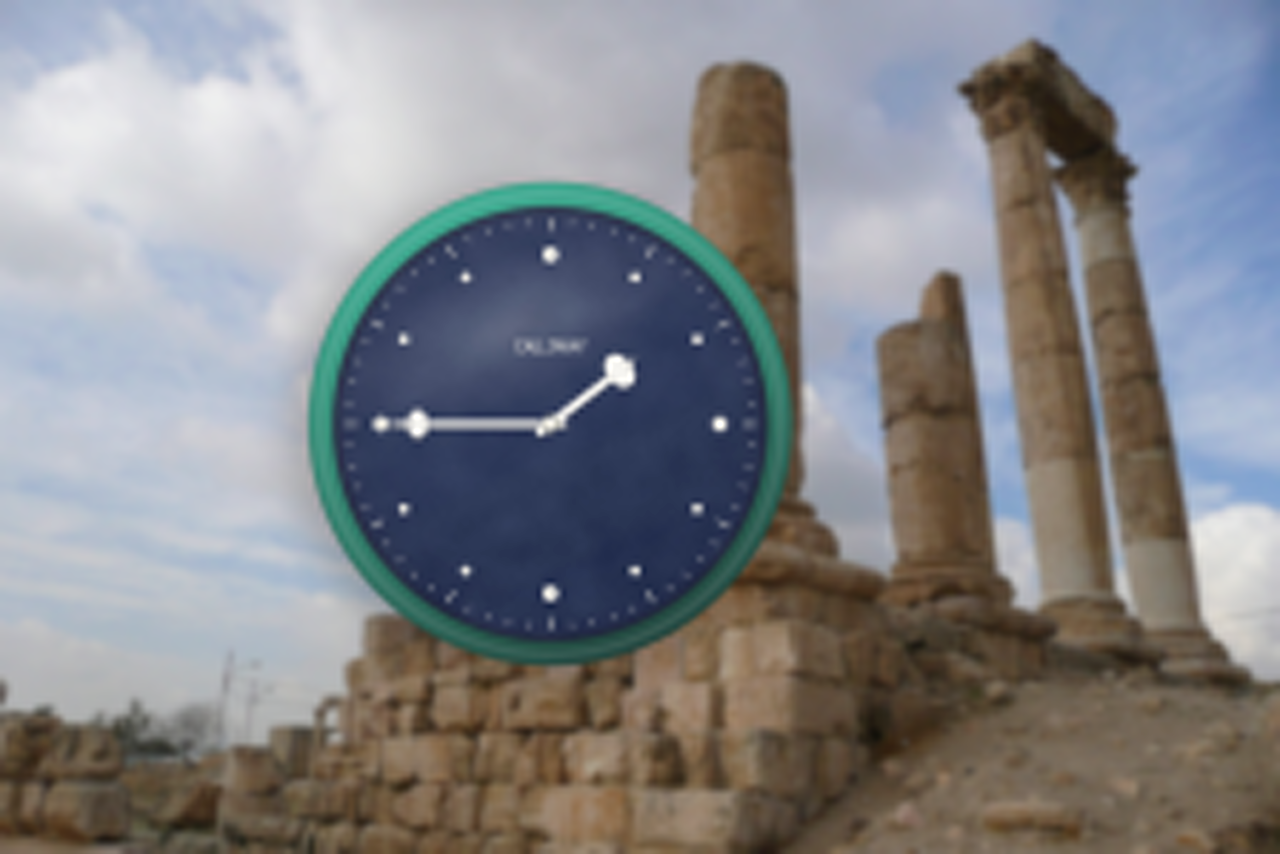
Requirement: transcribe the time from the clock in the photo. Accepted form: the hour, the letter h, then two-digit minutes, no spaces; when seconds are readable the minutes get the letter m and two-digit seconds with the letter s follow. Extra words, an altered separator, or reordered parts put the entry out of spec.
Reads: 1h45
